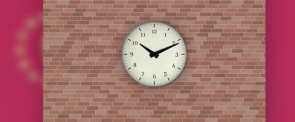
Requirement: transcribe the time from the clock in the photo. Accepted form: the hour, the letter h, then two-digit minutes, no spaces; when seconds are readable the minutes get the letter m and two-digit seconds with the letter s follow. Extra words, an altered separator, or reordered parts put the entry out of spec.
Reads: 10h11
